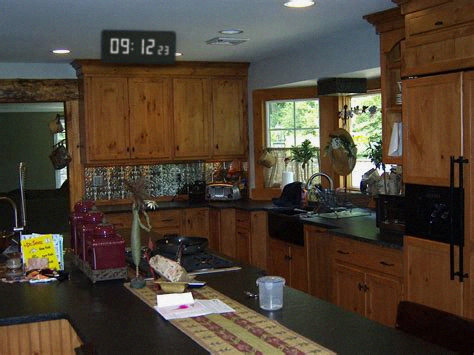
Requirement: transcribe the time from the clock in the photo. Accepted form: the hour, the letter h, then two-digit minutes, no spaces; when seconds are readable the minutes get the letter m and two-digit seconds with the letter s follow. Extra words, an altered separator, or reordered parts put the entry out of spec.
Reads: 9h12
